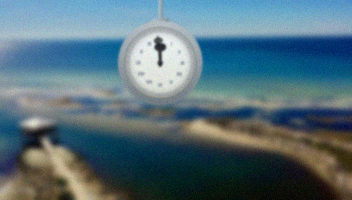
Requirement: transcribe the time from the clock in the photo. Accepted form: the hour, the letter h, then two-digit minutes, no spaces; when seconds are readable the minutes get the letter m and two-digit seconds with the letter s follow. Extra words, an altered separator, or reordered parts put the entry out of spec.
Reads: 11h59
